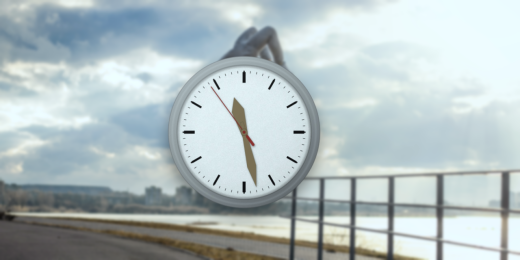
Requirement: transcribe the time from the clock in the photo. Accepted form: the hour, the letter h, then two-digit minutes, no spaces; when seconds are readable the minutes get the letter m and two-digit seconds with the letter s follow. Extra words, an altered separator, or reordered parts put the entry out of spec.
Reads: 11h27m54s
